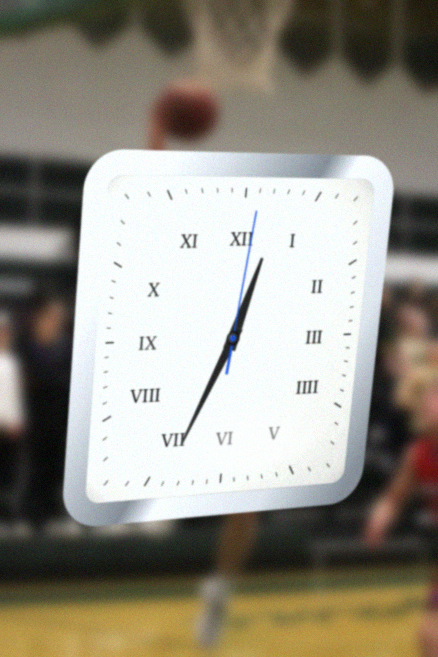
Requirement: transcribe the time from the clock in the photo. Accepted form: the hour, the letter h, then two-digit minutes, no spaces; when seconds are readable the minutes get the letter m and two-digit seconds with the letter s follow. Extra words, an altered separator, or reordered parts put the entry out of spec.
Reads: 12h34m01s
